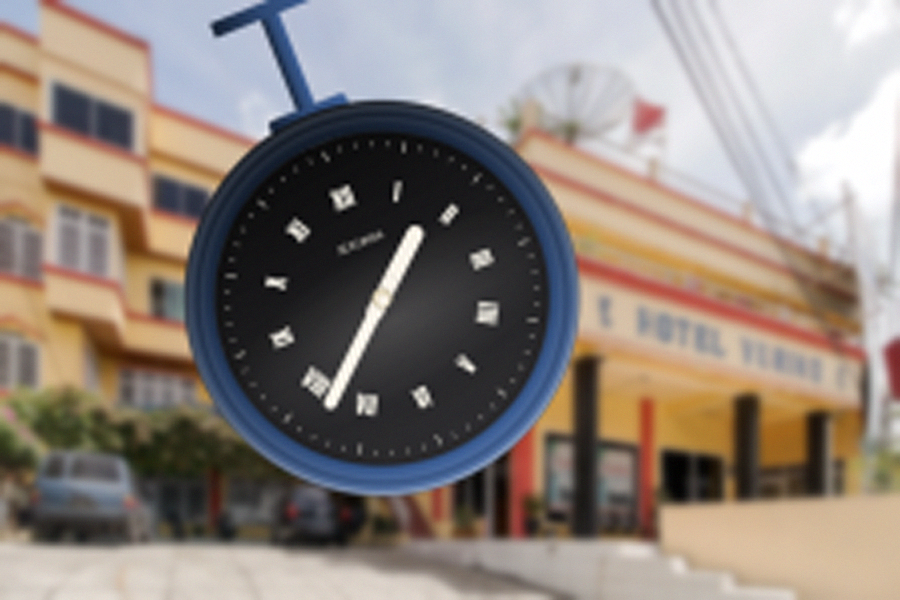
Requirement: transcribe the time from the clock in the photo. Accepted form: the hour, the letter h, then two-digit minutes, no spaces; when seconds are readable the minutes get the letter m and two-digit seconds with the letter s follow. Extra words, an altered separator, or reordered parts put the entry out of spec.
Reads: 1h38
